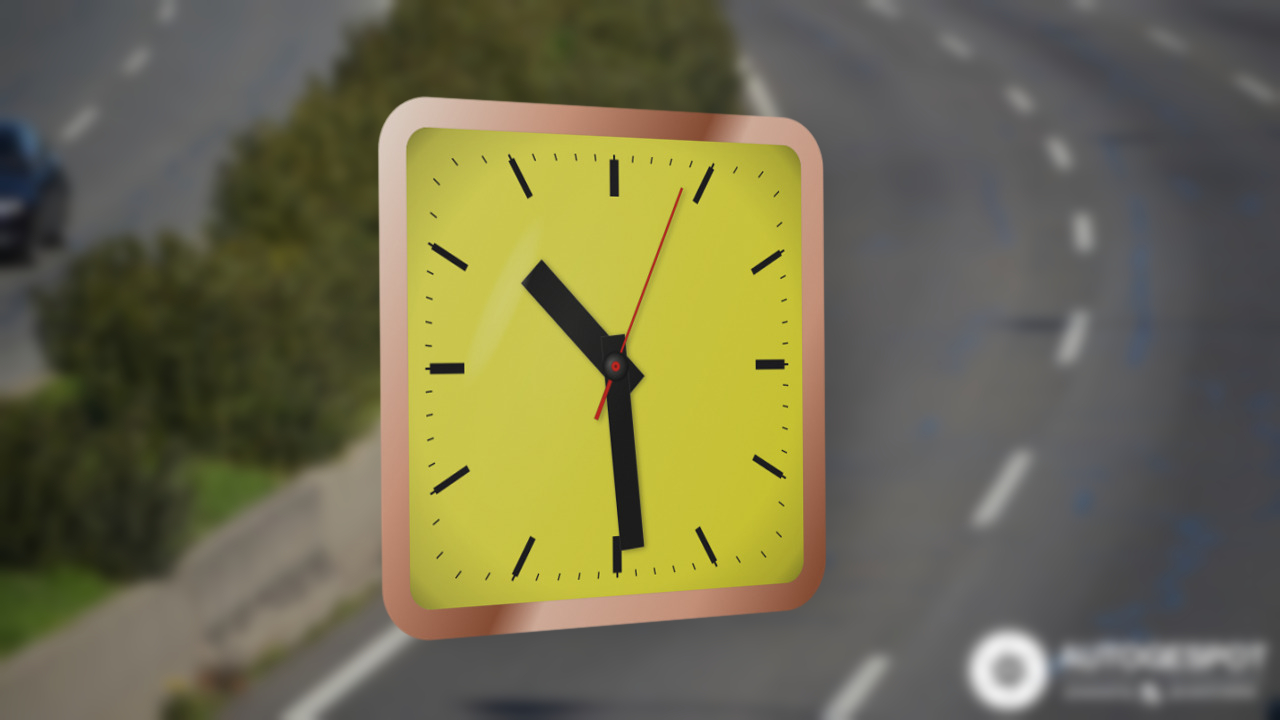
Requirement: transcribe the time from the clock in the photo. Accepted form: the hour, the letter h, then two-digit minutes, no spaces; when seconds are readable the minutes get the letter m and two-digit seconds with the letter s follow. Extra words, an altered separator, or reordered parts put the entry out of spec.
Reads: 10h29m04s
